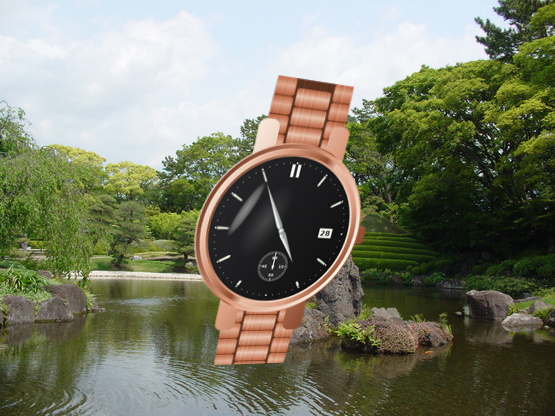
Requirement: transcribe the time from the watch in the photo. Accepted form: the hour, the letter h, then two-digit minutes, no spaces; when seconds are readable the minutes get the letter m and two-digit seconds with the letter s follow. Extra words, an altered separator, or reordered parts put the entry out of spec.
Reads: 4h55
